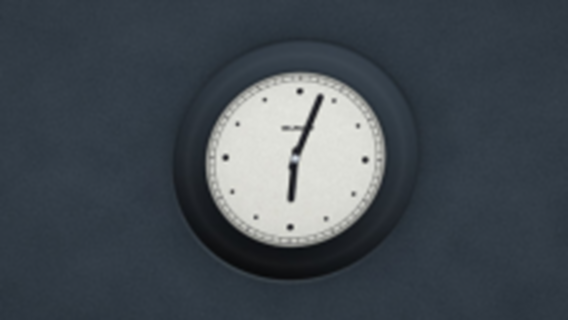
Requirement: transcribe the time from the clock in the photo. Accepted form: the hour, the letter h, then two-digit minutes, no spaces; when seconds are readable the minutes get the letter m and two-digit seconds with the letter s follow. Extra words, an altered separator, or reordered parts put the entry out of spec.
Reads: 6h03
